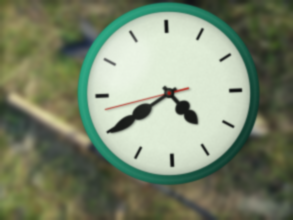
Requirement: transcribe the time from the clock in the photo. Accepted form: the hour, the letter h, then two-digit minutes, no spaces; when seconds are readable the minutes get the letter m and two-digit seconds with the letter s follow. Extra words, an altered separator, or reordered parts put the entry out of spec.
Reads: 4h39m43s
